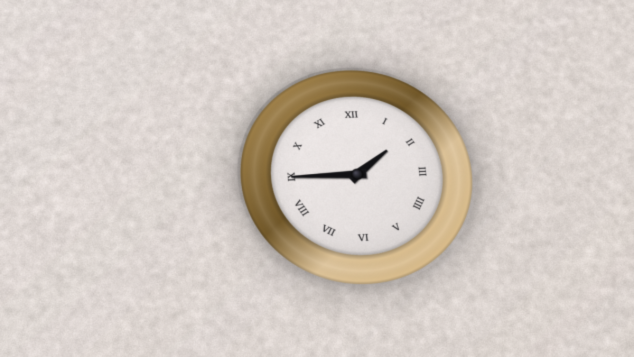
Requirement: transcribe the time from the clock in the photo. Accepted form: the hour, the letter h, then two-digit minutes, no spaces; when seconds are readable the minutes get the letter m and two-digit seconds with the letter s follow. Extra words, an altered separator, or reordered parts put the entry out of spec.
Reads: 1h45
